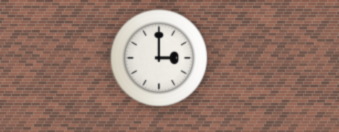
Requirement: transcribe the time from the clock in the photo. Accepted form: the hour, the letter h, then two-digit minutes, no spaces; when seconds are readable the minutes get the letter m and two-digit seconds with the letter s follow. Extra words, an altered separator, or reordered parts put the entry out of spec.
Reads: 3h00
